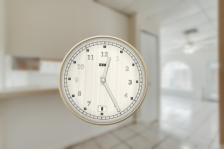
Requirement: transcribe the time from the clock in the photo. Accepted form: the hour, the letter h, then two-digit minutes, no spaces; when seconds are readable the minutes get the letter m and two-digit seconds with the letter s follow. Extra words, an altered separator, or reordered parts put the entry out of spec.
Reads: 12h25
